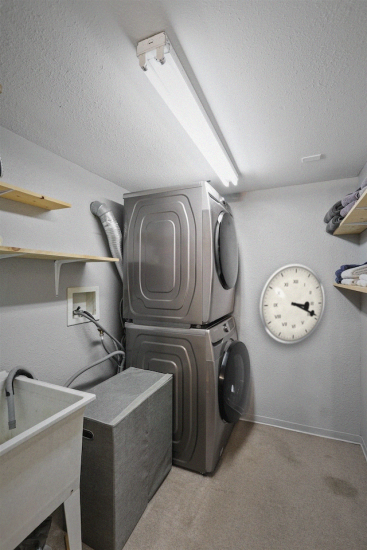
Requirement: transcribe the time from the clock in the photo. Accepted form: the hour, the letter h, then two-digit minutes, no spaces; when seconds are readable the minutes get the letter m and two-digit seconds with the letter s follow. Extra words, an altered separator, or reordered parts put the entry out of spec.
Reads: 3h19
